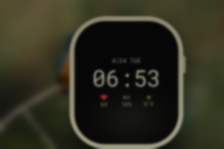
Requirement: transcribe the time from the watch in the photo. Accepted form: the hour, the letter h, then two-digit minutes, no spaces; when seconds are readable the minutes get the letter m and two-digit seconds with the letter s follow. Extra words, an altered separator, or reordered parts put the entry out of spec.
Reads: 6h53
